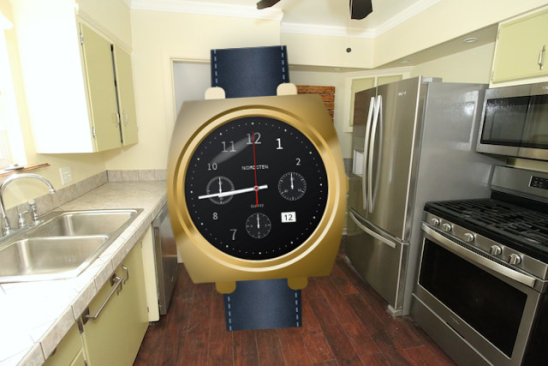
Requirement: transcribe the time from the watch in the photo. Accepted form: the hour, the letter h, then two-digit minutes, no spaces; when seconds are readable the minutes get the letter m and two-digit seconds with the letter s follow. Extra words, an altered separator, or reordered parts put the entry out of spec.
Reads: 8h44
